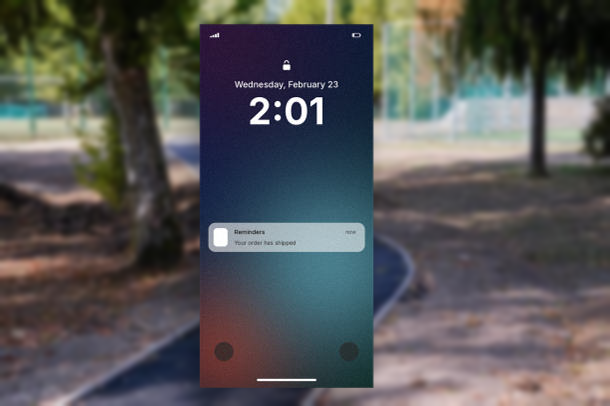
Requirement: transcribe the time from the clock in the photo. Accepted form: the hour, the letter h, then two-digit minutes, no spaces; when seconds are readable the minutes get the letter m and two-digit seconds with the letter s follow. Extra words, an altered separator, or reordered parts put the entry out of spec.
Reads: 2h01
